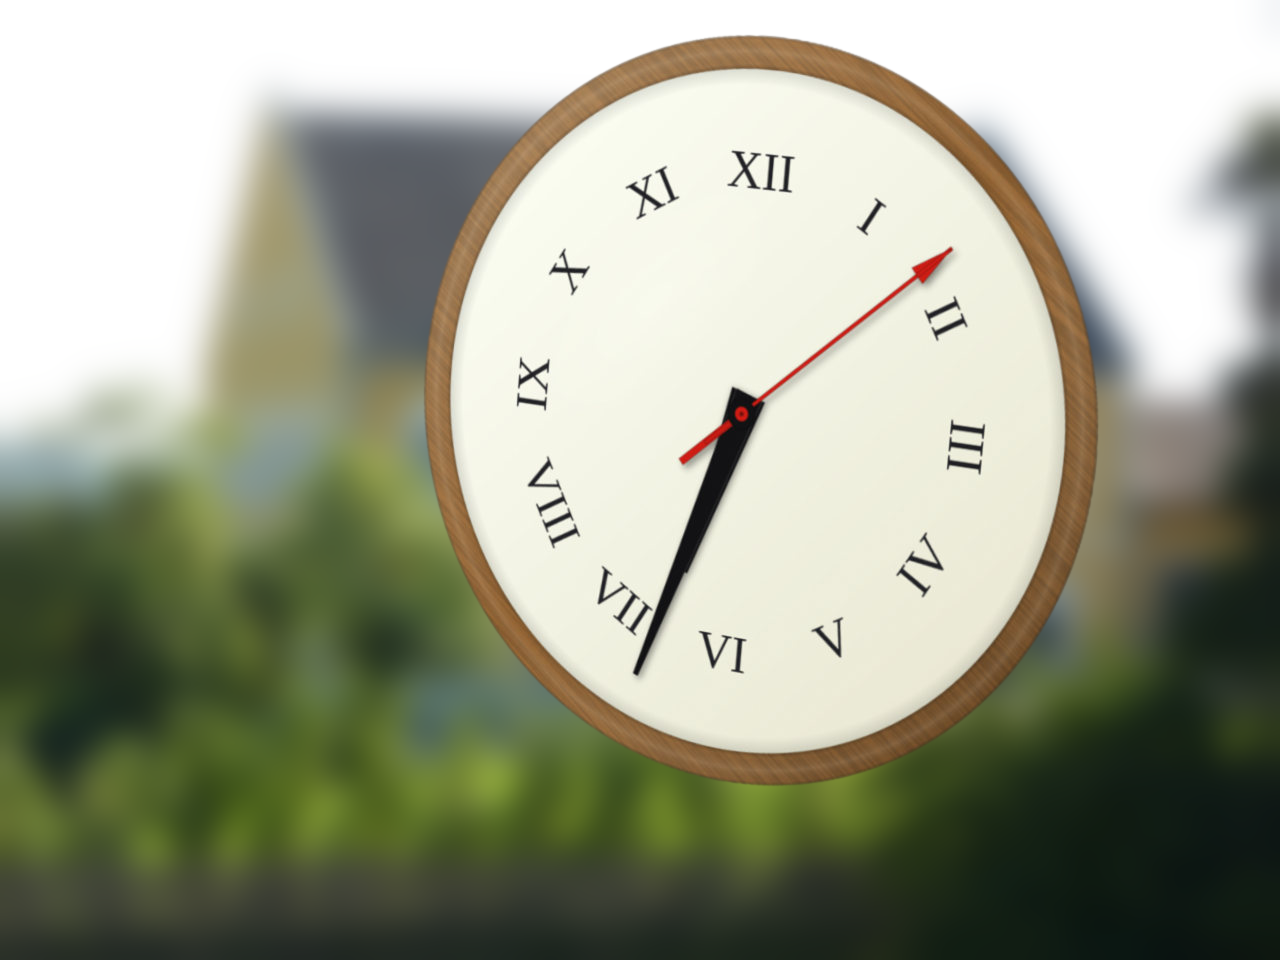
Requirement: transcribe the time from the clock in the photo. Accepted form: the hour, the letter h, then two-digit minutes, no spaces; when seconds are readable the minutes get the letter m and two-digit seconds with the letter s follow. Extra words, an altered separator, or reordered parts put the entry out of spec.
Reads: 6h33m08s
